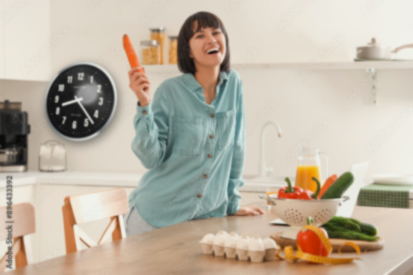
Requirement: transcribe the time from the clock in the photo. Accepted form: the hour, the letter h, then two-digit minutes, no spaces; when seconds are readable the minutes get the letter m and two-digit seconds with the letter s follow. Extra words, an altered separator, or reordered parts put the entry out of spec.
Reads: 8h23
